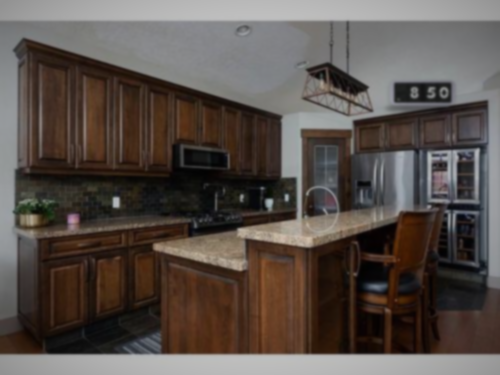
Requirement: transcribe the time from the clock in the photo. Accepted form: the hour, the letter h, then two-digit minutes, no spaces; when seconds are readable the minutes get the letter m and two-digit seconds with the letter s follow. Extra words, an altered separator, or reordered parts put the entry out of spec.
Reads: 8h50
